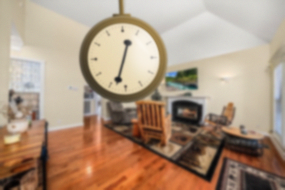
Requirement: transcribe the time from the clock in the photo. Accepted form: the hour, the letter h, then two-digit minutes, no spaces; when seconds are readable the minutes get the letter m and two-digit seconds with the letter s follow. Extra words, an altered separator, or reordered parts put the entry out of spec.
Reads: 12h33
